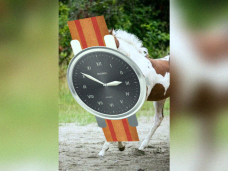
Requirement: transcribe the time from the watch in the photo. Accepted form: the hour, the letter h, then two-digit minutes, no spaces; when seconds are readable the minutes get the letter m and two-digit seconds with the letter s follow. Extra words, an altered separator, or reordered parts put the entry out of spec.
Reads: 2h51
